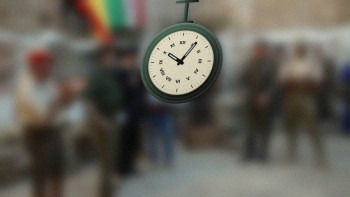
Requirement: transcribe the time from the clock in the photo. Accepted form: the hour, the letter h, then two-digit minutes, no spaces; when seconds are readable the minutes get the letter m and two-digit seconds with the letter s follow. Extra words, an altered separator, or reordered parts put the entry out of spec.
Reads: 10h06
